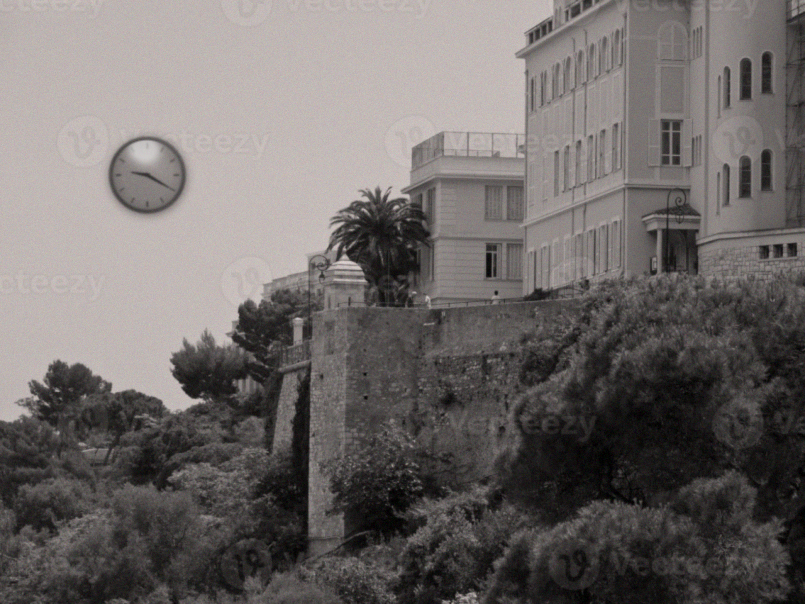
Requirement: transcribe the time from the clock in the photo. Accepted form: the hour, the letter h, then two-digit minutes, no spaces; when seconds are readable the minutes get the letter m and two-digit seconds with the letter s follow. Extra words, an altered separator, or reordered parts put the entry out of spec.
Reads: 9h20
